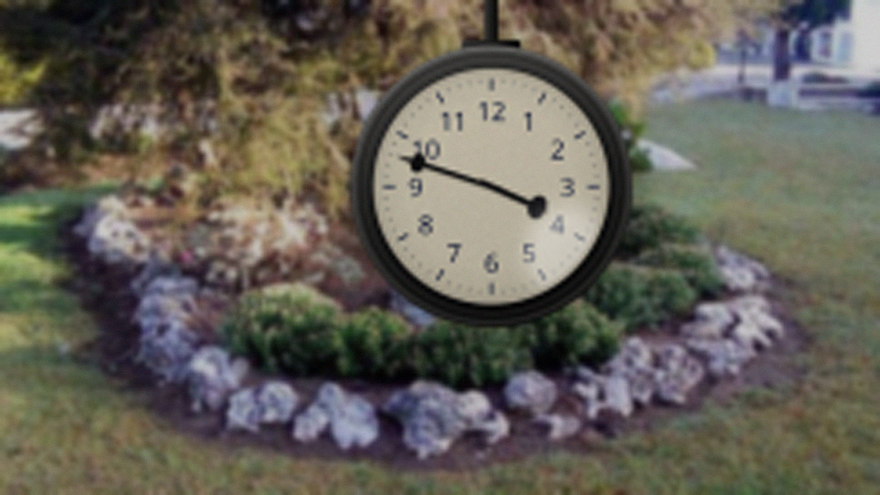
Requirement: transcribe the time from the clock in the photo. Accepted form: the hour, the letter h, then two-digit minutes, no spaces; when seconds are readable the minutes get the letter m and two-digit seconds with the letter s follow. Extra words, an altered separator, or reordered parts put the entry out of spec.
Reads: 3h48
